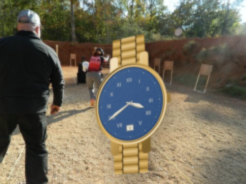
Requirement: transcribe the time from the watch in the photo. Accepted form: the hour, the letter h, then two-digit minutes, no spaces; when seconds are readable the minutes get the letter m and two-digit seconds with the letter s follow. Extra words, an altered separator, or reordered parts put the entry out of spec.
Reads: 3h40
